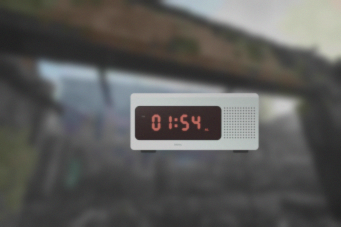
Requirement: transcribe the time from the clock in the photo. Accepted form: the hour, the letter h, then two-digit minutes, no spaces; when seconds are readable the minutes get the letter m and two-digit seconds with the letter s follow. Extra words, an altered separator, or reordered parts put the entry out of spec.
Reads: 1h54
